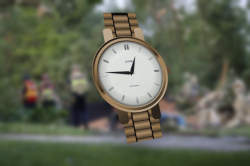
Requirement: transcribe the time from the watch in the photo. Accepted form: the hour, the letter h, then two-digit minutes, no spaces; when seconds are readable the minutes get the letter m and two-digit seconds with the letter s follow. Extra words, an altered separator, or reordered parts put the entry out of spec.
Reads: 12h46
